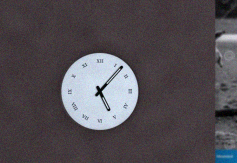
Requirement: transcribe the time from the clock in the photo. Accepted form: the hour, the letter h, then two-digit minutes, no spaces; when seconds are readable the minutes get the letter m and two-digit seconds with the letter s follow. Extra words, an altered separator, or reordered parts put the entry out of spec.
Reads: 5h07
